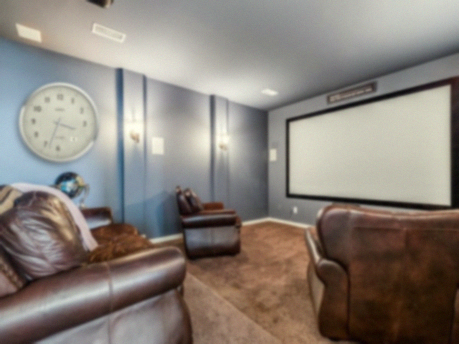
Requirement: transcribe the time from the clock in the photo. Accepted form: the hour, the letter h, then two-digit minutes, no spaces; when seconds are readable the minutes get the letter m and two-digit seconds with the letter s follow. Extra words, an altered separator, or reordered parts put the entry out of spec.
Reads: 3h33
